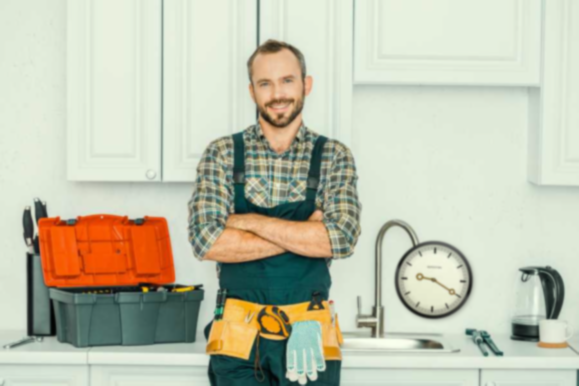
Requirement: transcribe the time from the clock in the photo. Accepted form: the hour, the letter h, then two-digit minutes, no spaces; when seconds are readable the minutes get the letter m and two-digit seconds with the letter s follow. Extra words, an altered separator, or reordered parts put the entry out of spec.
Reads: 9h20
